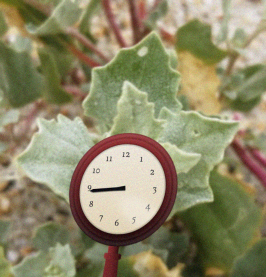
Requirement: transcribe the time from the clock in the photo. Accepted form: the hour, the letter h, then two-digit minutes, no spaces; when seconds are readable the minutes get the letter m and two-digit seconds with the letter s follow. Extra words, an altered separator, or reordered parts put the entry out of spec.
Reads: 8h44
